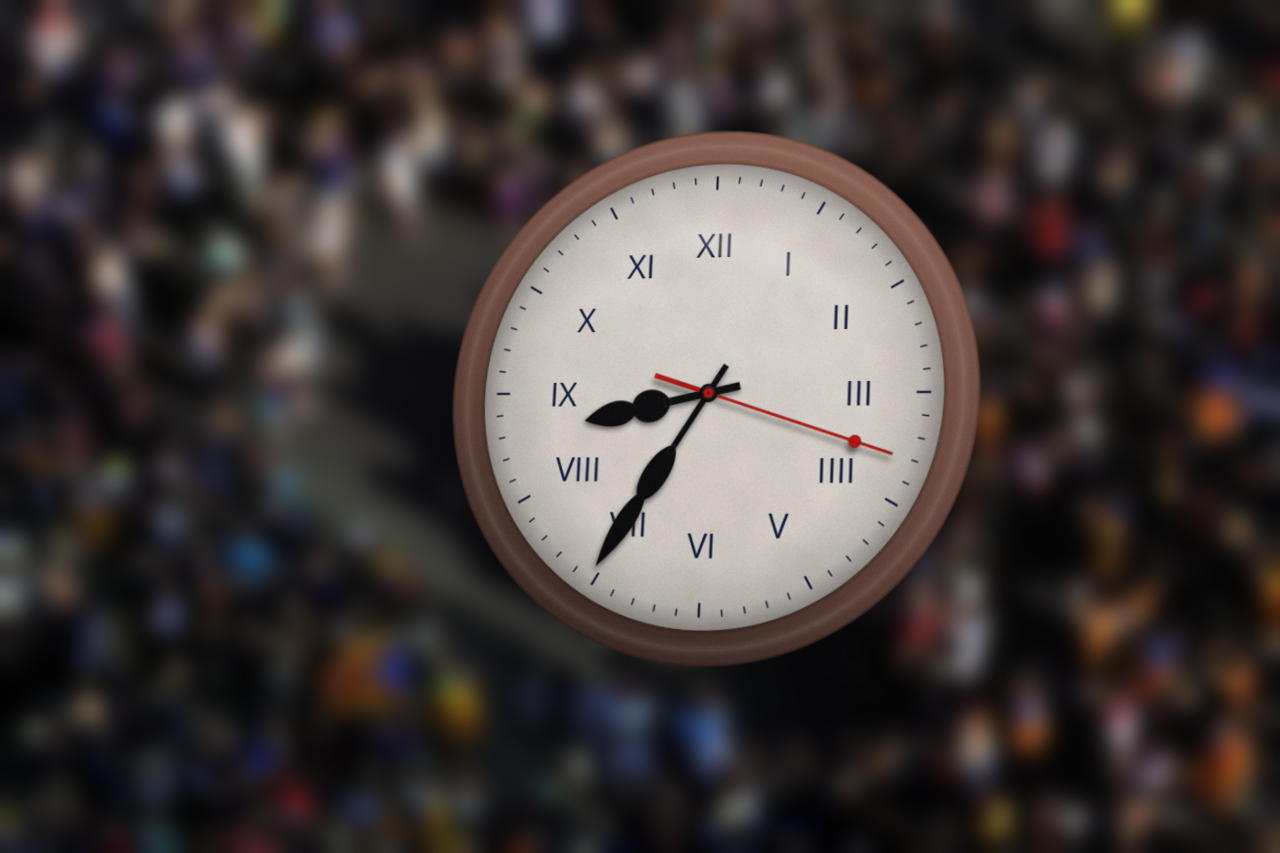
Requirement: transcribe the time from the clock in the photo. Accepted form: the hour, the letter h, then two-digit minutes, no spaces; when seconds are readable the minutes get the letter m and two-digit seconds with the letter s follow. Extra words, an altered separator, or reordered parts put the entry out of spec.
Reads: 8h35m18s
